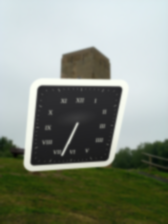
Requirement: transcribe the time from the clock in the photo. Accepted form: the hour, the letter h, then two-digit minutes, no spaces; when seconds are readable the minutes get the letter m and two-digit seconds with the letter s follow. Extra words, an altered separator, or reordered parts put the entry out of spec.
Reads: 6h33
